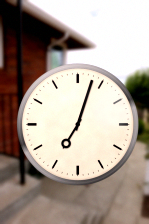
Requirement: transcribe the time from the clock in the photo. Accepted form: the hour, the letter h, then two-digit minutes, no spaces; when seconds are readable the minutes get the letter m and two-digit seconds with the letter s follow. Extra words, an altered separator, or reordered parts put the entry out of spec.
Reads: 7h03
